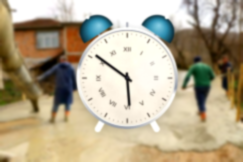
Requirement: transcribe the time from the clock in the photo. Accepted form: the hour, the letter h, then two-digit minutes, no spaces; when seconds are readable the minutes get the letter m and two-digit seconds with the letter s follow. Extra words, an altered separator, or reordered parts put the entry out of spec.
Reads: 5h51
